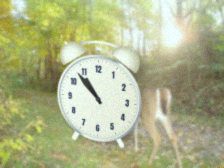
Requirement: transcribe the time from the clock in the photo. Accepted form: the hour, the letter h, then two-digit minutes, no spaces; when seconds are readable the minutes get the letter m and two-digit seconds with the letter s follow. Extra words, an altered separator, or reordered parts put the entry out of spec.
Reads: 10h53
